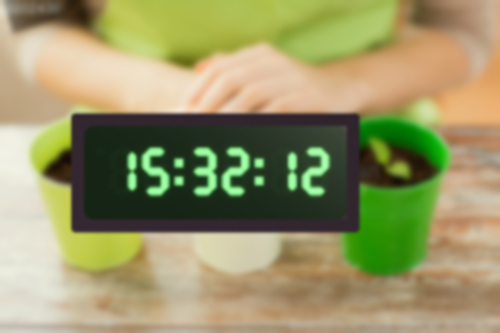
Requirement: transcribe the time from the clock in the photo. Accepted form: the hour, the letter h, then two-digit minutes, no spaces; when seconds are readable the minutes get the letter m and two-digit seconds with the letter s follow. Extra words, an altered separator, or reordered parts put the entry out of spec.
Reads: 15h32m12s
